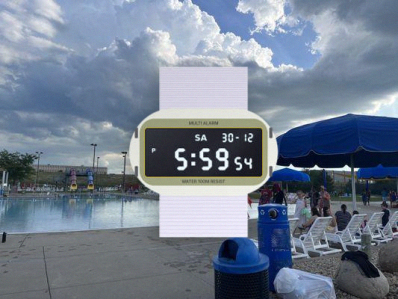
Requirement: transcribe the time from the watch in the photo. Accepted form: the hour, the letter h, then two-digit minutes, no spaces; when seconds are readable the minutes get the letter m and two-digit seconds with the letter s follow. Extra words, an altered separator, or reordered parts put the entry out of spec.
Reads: 5h59m54s
